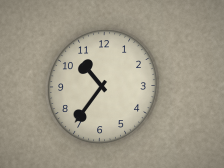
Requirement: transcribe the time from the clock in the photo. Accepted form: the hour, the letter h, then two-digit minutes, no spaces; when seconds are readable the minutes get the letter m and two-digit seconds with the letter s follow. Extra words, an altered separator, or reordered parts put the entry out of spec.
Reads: 10h36
